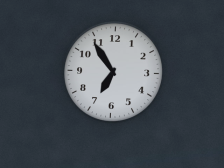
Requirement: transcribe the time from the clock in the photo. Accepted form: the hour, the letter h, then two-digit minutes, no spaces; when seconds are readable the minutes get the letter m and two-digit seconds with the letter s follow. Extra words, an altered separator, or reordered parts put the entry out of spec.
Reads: 6h54
